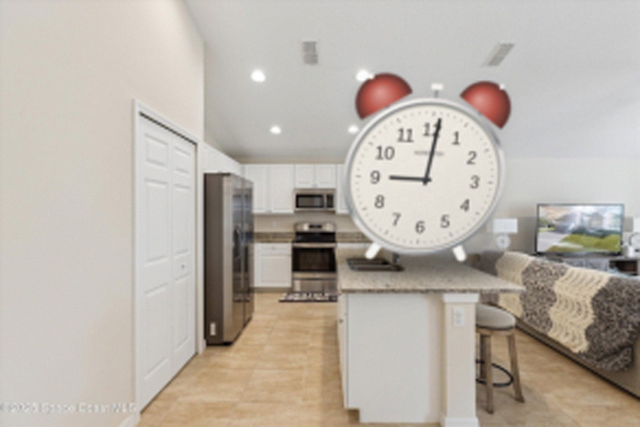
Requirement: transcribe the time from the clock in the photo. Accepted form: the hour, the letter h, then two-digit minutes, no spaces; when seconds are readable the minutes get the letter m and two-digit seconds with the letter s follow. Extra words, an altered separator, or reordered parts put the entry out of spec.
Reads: 9h01
